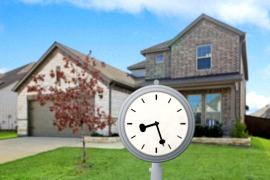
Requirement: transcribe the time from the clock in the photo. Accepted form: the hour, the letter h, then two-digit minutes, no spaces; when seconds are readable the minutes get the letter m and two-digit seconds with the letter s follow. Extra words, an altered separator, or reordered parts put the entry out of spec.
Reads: 8h27
